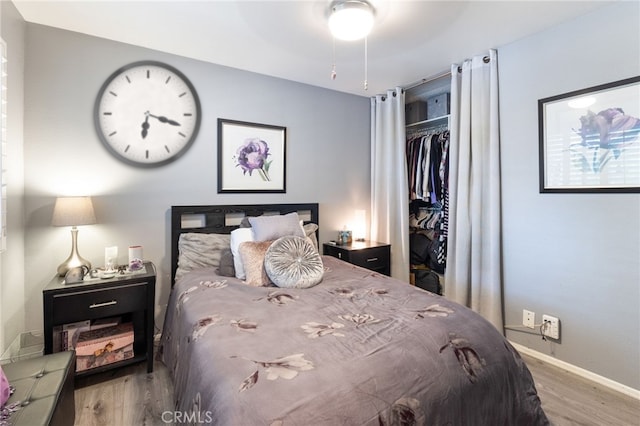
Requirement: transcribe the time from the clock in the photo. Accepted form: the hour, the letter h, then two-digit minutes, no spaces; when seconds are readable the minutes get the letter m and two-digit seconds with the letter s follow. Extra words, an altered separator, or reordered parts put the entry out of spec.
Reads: 6h18
